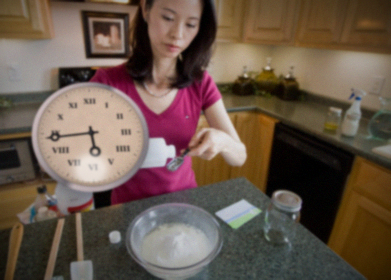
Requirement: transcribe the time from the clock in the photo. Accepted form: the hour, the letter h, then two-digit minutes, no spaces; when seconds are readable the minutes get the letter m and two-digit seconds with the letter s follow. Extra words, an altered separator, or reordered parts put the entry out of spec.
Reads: 5h44
